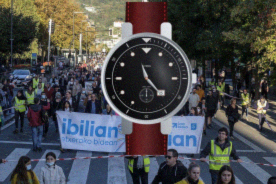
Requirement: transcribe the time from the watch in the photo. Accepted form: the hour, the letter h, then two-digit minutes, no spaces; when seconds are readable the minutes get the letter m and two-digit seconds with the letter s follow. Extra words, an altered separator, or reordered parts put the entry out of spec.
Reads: 11h23
